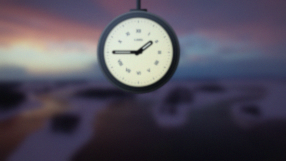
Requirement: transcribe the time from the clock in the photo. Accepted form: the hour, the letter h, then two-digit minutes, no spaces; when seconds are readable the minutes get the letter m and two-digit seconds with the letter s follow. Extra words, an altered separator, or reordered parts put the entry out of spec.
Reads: 1h45
